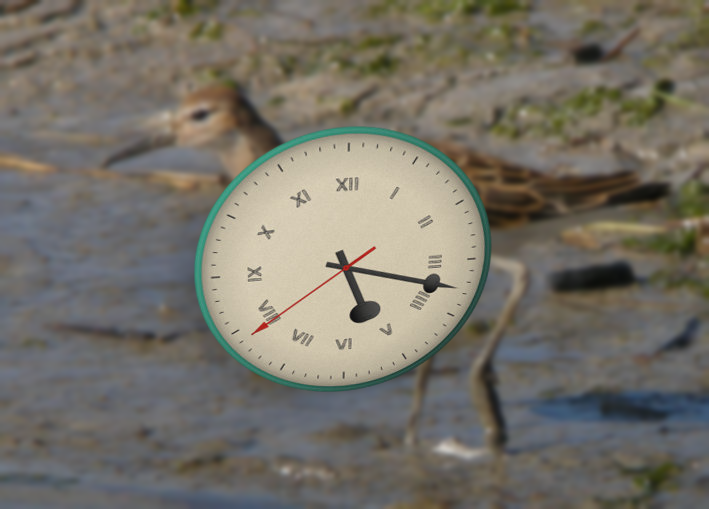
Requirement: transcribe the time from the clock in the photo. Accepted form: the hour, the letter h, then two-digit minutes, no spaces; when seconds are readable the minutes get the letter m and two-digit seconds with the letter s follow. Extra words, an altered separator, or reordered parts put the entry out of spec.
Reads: 5h17m39s
